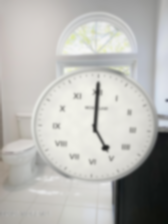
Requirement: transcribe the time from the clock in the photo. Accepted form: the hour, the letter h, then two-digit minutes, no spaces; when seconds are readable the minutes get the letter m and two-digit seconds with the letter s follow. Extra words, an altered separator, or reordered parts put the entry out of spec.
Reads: 5h00
